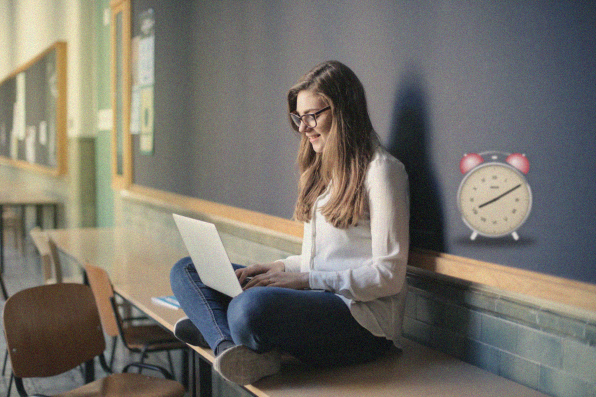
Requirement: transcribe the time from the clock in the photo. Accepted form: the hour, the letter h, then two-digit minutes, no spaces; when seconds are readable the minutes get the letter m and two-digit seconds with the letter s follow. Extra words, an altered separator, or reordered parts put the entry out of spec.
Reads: 8h10
